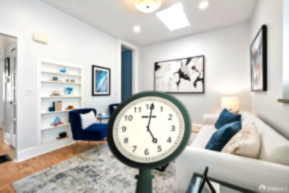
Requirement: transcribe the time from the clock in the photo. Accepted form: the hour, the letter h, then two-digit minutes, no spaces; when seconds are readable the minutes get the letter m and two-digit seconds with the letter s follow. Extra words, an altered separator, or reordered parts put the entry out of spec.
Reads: 5h01
